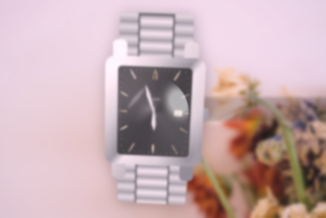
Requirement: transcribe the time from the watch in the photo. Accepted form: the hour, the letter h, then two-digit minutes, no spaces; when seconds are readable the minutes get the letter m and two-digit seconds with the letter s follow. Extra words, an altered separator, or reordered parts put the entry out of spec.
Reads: 5h57
